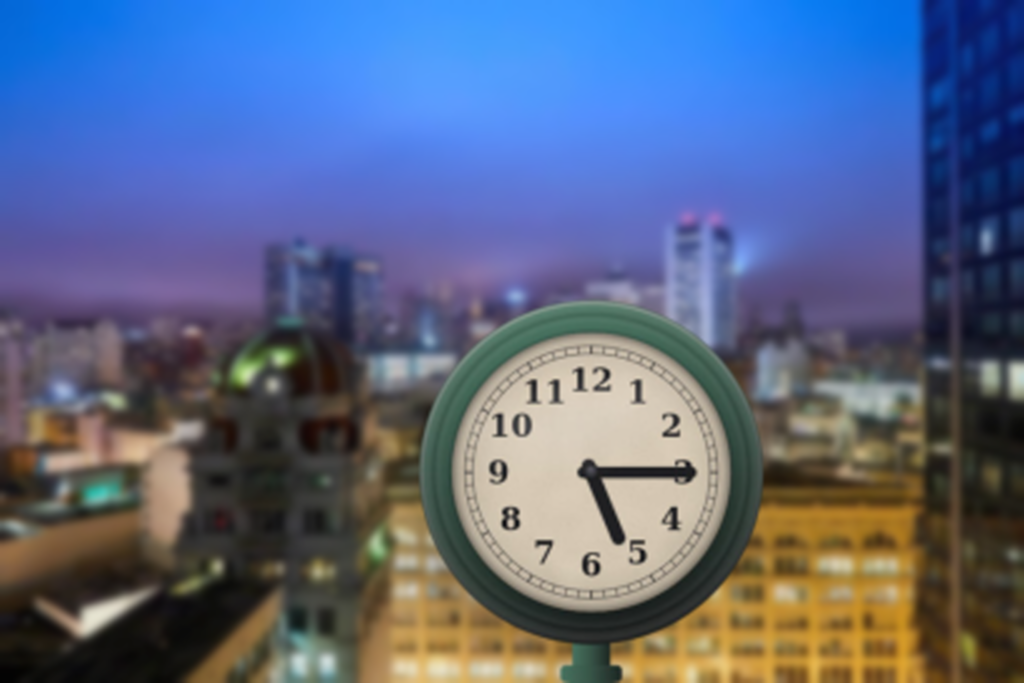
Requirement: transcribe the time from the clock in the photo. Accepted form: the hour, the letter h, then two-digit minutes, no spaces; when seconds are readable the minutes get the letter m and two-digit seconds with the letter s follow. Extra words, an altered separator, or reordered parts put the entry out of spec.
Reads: 5h15
